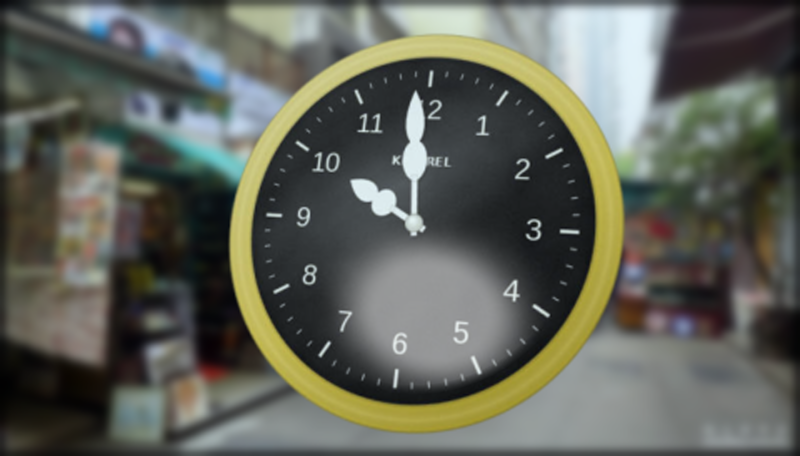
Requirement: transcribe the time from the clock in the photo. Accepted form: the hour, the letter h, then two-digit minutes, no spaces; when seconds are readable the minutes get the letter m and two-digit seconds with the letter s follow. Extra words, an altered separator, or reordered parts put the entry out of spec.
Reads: 9h59
